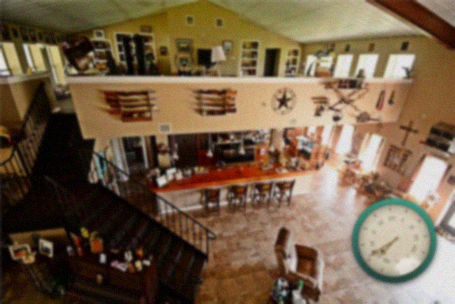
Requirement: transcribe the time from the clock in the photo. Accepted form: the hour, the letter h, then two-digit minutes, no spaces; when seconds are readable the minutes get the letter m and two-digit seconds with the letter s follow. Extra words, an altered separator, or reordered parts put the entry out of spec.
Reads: 7h41
